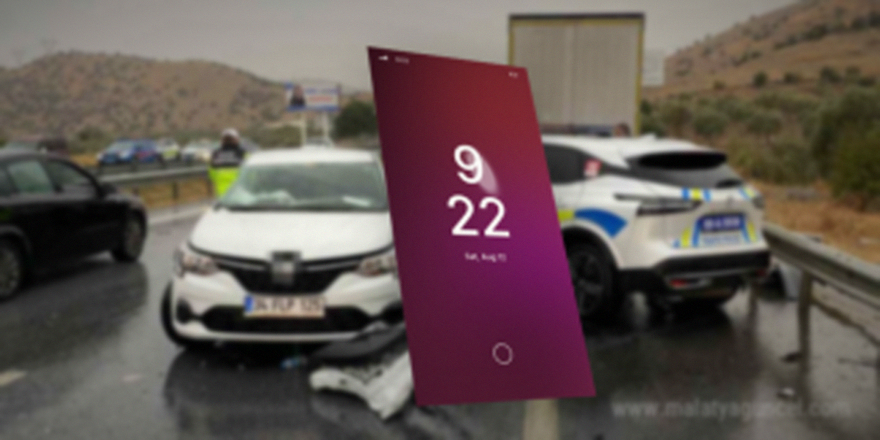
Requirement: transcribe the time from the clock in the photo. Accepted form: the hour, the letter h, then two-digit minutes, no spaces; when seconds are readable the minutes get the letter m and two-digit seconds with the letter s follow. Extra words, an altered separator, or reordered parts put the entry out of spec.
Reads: 9h22
